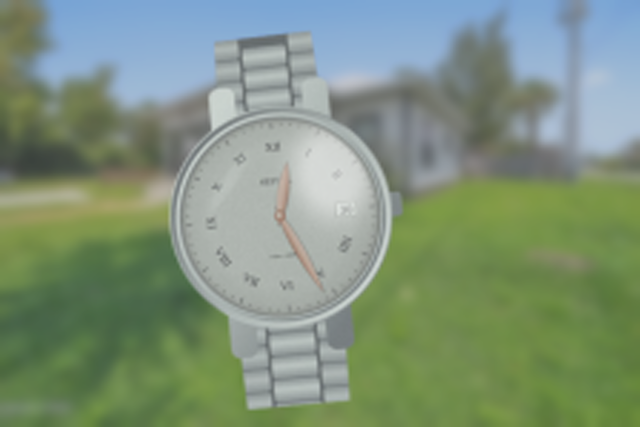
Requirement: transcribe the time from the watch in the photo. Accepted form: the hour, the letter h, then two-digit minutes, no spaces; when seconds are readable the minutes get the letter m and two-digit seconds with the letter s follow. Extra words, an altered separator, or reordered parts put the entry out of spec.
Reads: 12h26
